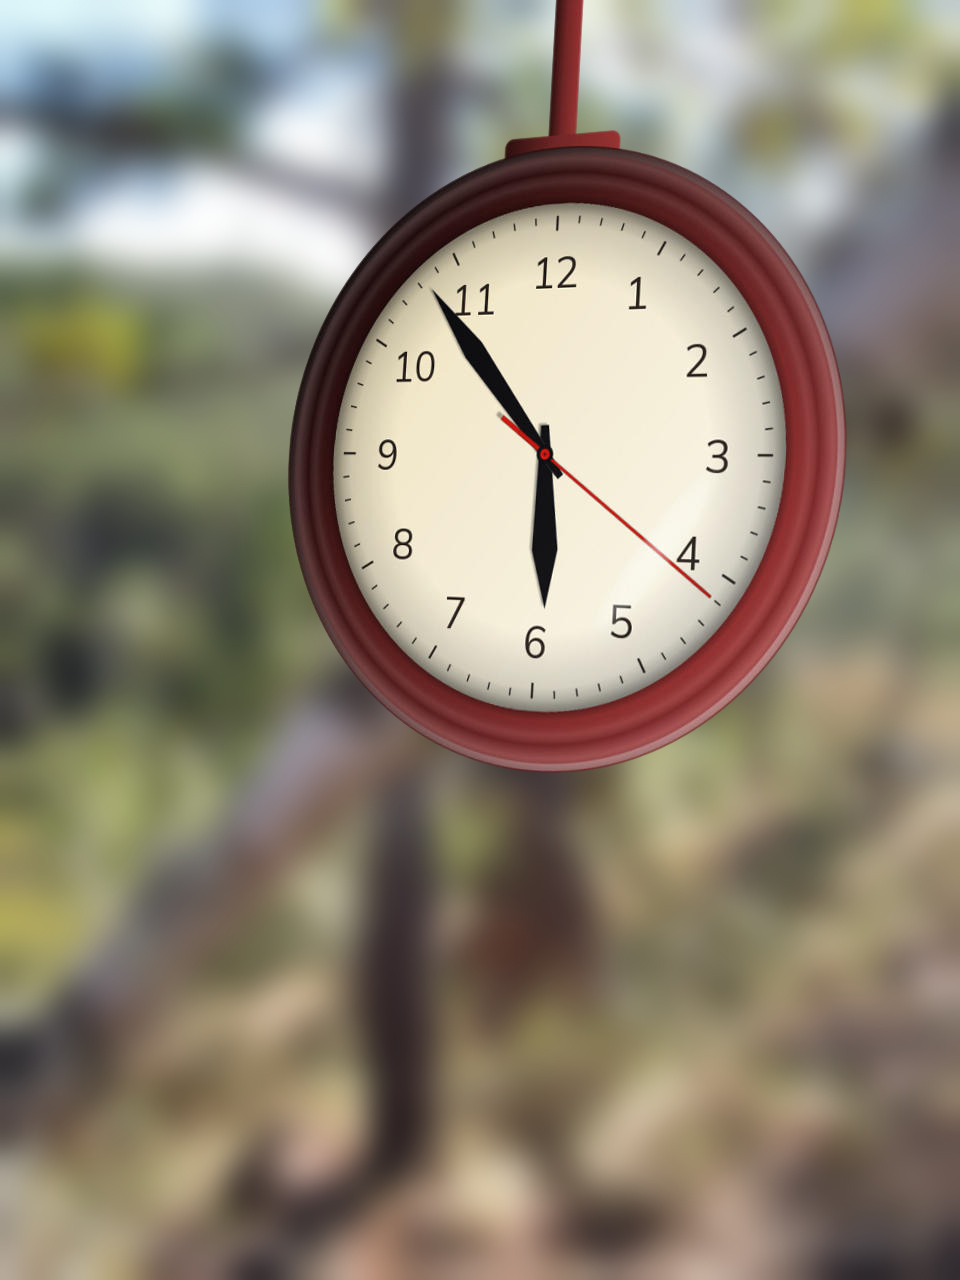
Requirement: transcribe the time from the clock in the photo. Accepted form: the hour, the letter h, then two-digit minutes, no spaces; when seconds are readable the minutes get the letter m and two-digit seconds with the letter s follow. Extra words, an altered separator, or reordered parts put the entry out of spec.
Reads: 5h53m21s
